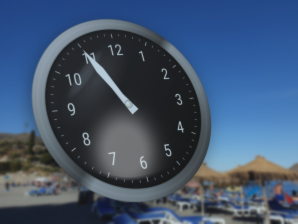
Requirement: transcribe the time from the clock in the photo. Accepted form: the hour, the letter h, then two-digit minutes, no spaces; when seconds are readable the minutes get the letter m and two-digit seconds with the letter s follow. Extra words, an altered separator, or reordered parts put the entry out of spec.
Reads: 10h55
